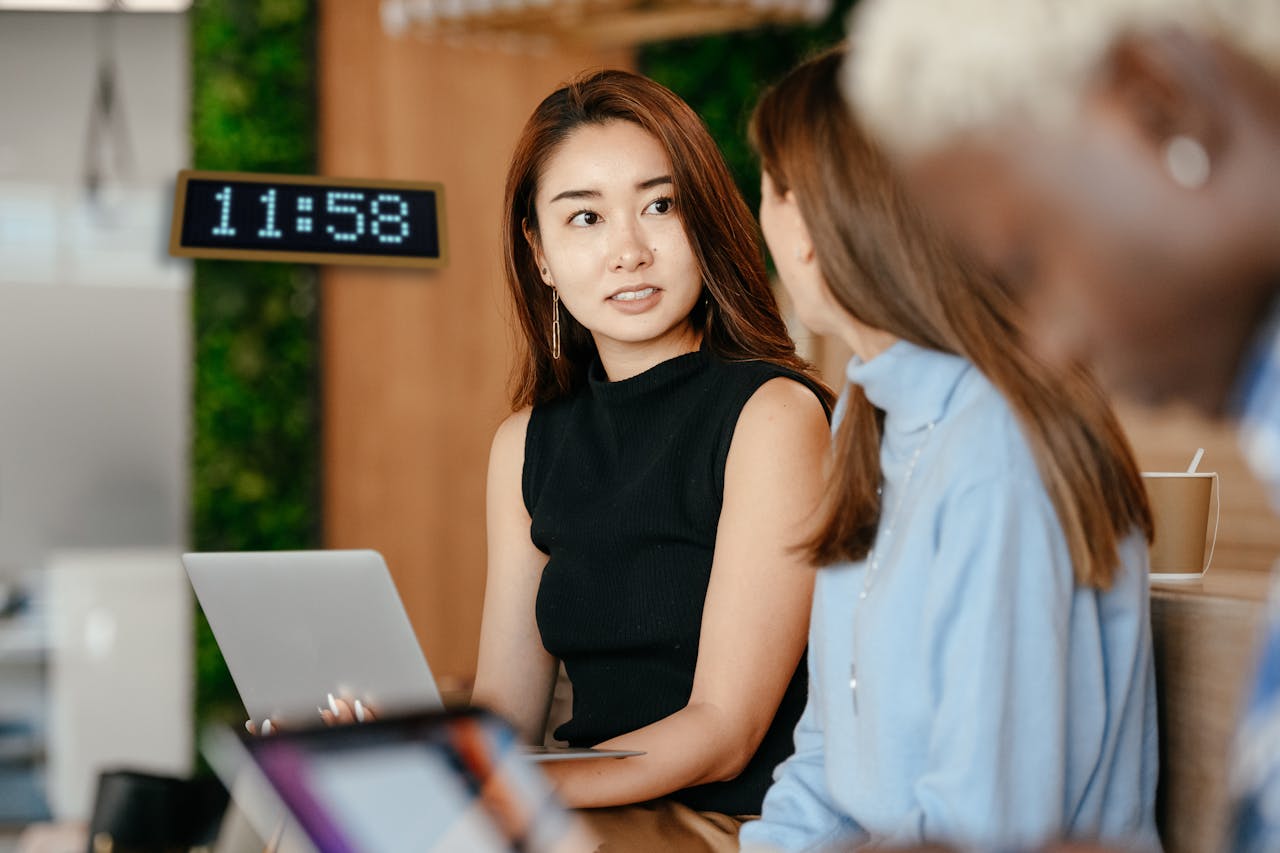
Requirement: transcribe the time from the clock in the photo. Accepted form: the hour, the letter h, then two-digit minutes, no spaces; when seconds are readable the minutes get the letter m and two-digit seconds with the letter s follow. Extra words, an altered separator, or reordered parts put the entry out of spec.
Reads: 11h58
